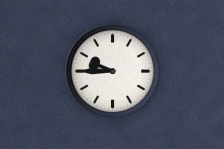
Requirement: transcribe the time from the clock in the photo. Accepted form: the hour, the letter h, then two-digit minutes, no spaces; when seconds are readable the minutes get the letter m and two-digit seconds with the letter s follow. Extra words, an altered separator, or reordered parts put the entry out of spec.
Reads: 9h45
